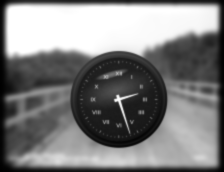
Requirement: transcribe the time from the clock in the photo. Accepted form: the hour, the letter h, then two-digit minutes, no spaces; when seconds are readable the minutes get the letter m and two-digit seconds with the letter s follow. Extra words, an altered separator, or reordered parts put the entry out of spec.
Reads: 2h27
